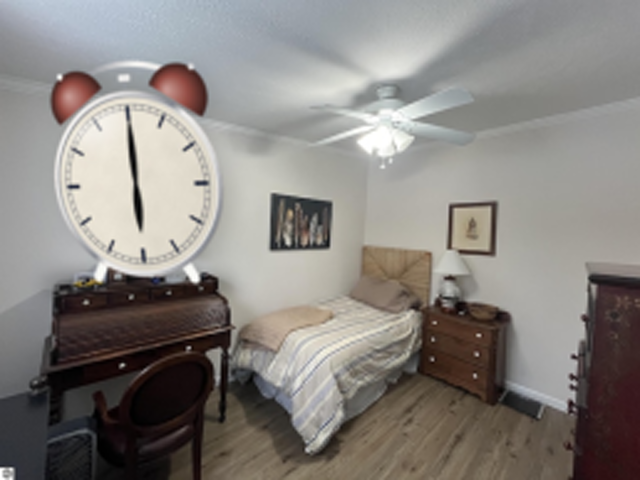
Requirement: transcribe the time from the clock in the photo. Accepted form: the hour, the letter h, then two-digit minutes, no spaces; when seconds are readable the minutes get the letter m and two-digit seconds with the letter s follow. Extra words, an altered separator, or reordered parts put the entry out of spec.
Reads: 6h00
